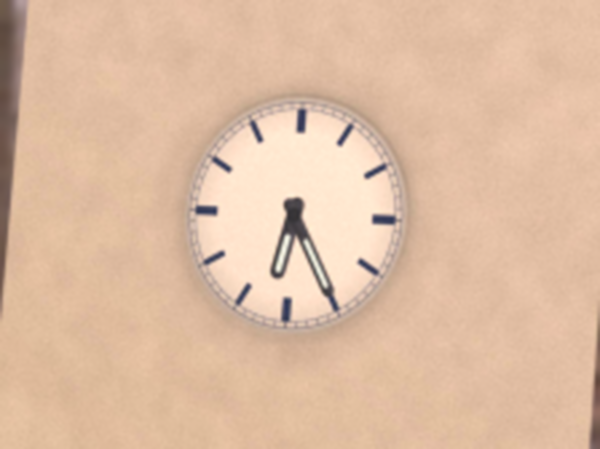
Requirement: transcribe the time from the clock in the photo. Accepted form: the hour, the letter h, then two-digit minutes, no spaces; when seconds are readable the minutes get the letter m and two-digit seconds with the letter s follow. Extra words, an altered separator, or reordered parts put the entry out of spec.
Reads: 6h25
